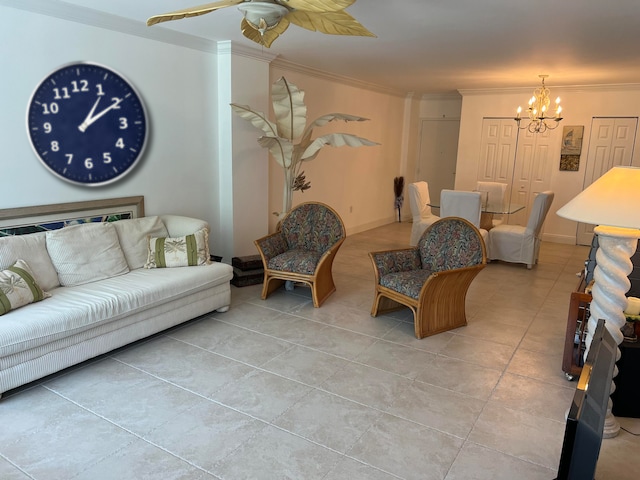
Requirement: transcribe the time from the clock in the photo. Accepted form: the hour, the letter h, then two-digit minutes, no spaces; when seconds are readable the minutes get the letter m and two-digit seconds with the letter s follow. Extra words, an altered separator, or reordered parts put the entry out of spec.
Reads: 1h10
